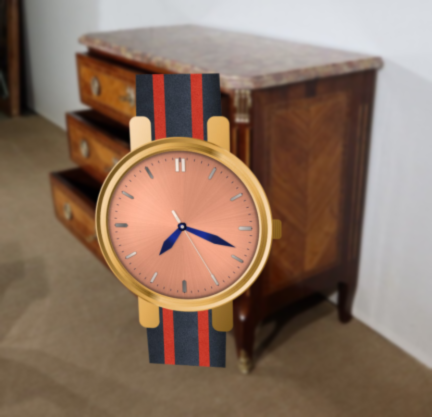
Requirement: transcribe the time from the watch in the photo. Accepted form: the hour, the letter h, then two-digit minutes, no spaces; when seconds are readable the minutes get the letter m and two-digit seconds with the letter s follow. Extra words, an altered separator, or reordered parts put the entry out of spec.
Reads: 7h18m25s
